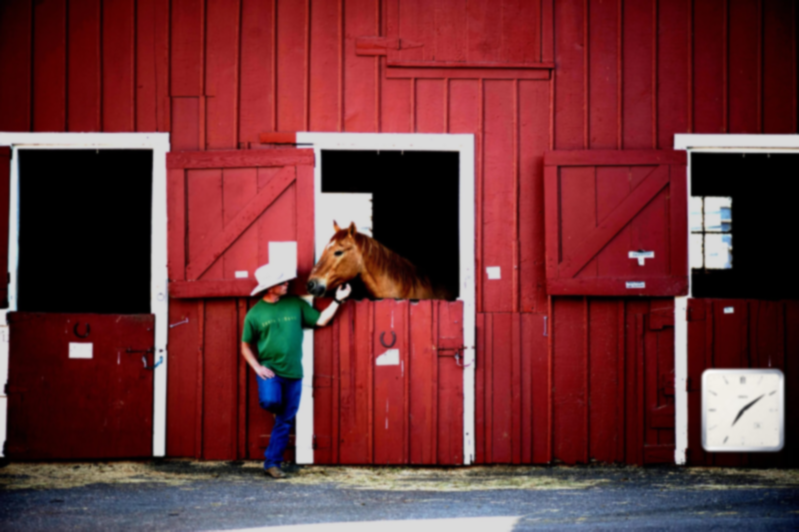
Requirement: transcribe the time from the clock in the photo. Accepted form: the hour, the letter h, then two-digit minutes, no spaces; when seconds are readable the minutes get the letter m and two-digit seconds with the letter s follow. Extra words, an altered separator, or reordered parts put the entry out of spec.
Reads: 7h09
